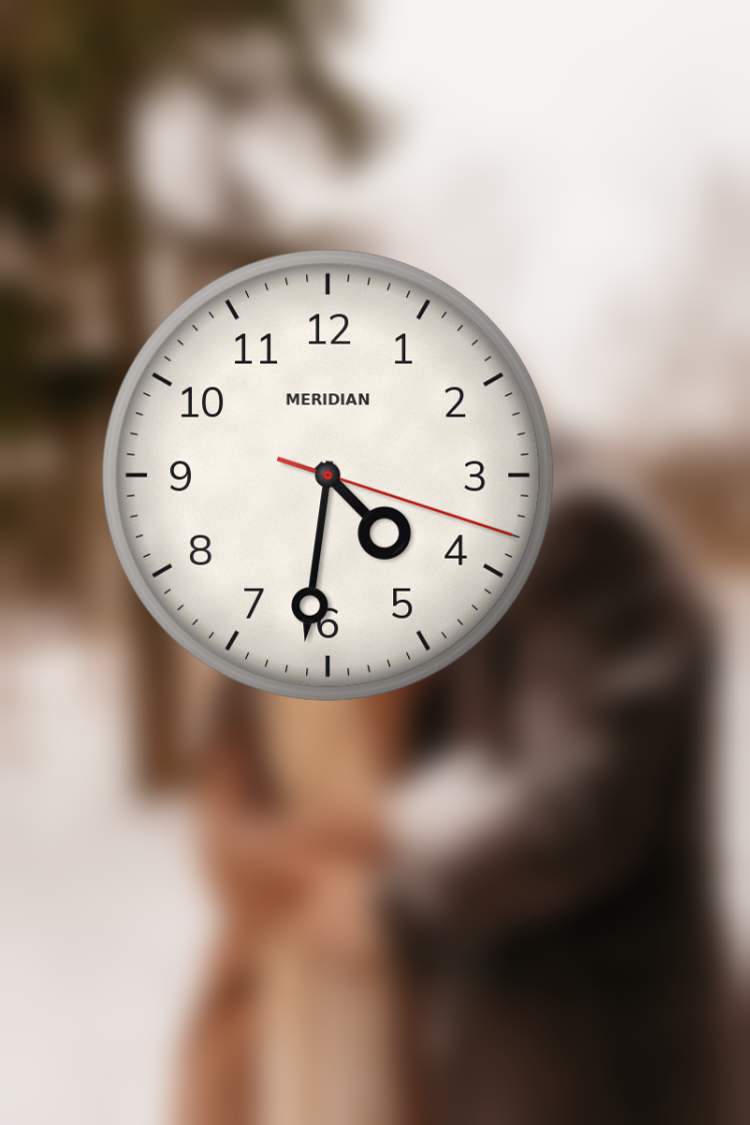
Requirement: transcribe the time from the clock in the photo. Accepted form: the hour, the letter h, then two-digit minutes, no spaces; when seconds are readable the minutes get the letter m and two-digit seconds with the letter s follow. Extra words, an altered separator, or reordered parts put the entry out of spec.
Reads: 4h31m18s
